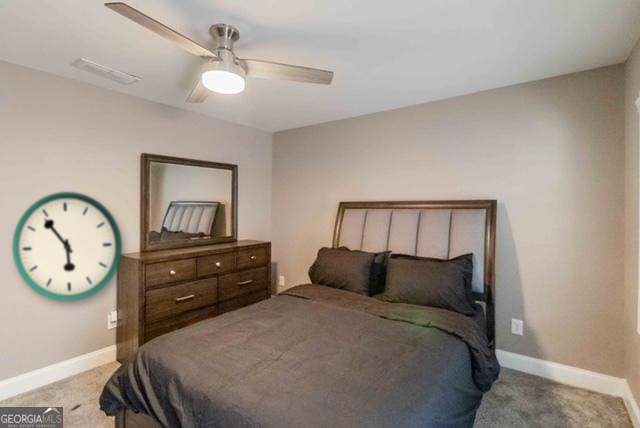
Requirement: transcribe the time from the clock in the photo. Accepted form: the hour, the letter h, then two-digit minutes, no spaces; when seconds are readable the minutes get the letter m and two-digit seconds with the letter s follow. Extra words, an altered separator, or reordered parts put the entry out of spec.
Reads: 5h54
